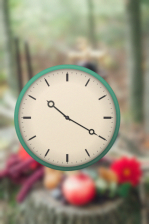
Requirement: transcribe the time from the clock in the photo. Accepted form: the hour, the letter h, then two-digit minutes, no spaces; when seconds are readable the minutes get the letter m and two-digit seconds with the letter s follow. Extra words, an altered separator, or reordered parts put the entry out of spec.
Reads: 10h20
